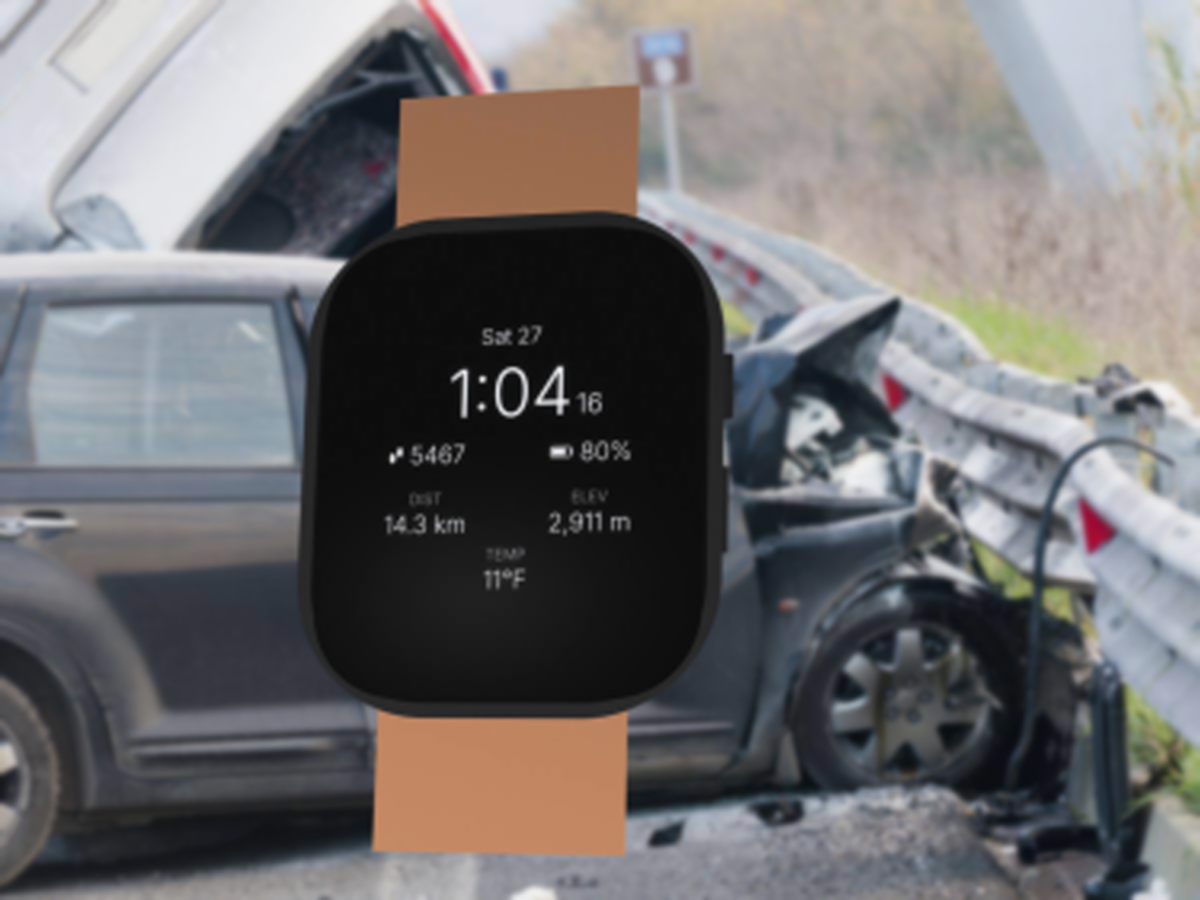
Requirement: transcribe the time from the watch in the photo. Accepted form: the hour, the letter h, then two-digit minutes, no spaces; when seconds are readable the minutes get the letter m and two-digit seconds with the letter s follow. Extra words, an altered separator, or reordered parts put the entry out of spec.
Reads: 1h04m16s
